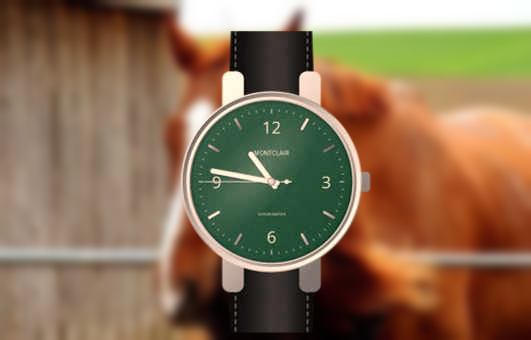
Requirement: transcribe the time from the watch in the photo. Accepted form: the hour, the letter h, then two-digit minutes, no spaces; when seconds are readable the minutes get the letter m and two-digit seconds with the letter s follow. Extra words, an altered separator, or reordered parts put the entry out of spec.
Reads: 10h46m45s
